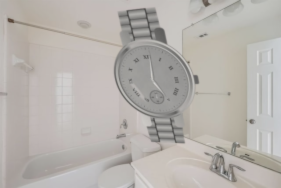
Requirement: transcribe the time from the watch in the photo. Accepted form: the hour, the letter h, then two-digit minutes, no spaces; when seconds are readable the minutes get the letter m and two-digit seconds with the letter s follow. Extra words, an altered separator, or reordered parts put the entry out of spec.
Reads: 5h01
